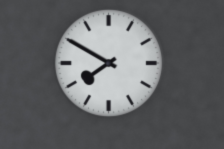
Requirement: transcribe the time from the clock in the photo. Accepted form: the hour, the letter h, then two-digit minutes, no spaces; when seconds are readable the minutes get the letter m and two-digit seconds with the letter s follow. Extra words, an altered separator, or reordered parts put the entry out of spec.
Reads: 7h50
